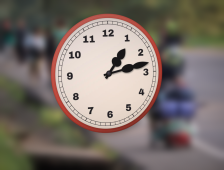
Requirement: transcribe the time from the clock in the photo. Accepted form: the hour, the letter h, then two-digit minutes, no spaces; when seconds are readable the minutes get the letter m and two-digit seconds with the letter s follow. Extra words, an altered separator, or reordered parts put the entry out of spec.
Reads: 1h13
